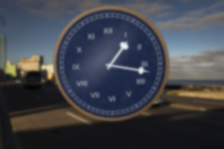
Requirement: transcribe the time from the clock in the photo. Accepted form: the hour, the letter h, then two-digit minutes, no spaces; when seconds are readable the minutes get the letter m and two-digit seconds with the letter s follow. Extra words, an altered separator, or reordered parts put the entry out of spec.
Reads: 1h17
